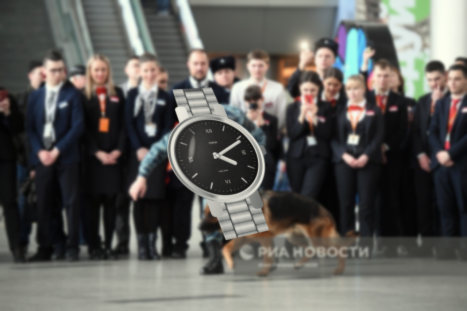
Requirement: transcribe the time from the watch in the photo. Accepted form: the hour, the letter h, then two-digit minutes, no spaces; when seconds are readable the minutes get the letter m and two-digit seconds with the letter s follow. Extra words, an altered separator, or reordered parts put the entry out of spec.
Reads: 4h11
